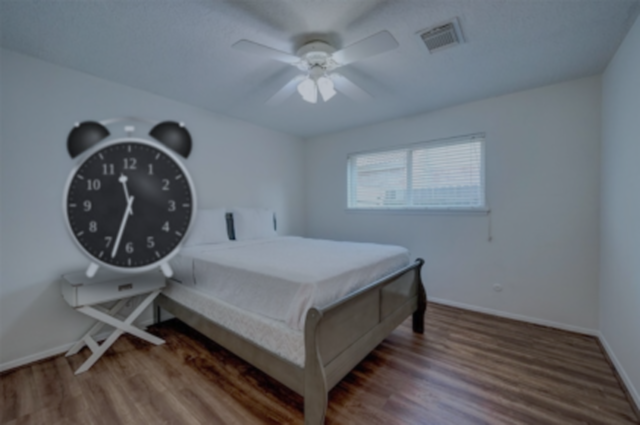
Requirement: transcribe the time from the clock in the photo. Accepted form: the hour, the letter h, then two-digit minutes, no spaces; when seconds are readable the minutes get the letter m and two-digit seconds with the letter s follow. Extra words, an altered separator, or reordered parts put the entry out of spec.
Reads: 11h33
